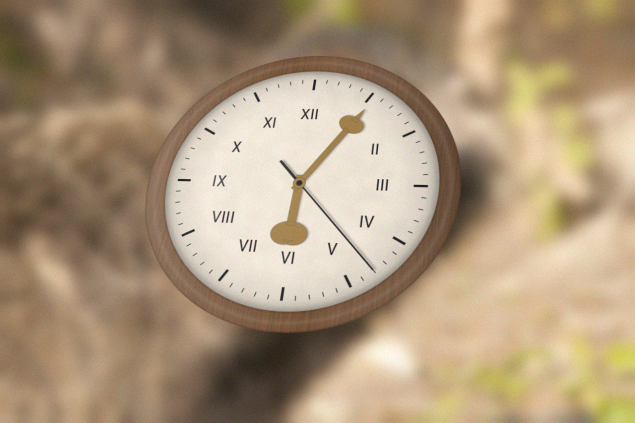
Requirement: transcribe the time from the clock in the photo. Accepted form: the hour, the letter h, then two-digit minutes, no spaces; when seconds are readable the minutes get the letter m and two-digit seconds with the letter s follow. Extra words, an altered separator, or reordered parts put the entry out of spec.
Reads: 6h05m23s
